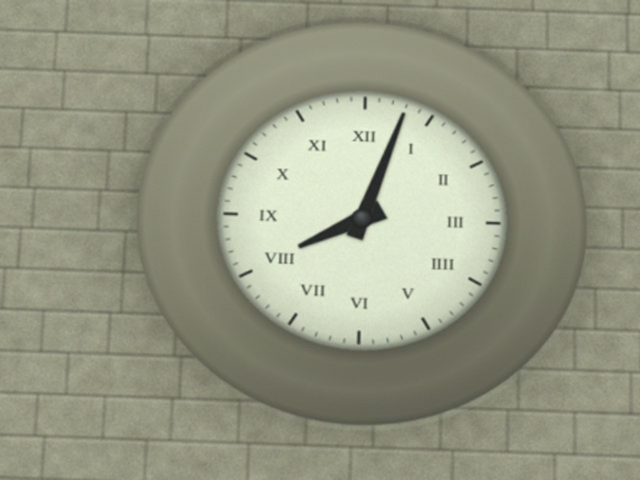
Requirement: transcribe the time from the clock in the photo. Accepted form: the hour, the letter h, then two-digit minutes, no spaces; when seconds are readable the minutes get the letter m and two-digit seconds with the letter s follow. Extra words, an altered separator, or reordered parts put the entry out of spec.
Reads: 8h03
